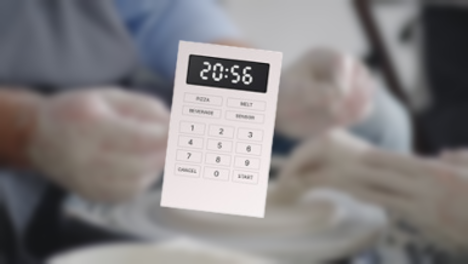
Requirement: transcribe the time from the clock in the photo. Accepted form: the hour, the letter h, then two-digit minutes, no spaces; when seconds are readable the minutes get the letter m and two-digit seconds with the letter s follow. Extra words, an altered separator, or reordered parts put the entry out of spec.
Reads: 20h56
